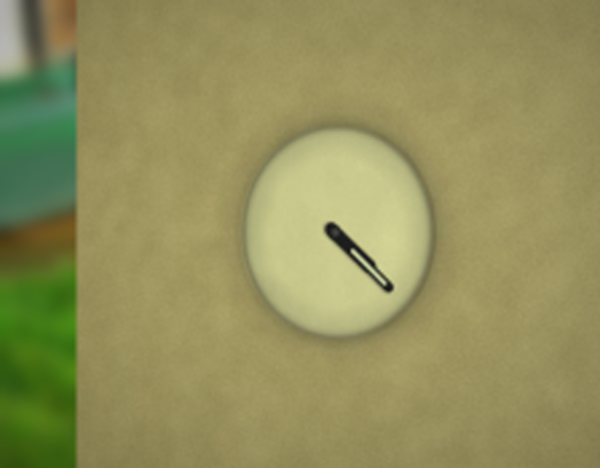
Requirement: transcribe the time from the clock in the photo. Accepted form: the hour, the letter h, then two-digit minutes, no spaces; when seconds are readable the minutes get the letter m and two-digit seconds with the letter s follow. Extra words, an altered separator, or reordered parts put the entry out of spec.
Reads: 4h22
